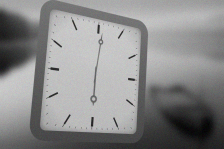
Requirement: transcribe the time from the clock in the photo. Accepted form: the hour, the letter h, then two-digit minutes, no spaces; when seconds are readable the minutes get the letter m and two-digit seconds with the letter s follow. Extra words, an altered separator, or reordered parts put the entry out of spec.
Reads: 6h01
